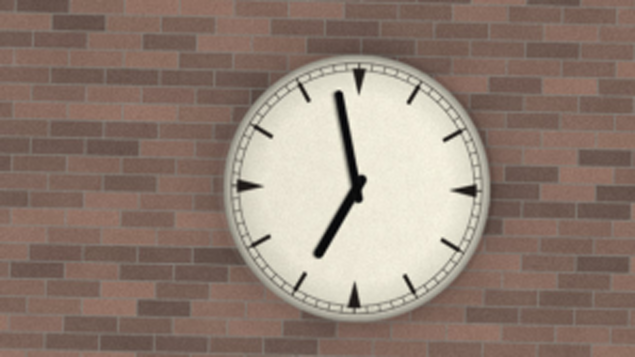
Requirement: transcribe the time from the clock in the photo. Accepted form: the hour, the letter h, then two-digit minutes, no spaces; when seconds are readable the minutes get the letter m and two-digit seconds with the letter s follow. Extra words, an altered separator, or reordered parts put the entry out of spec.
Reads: 6h58
